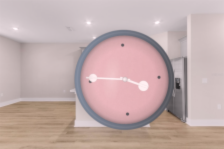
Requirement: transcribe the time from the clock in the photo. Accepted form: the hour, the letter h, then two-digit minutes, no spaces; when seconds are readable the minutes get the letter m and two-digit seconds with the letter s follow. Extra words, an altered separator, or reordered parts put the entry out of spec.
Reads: 3h46
